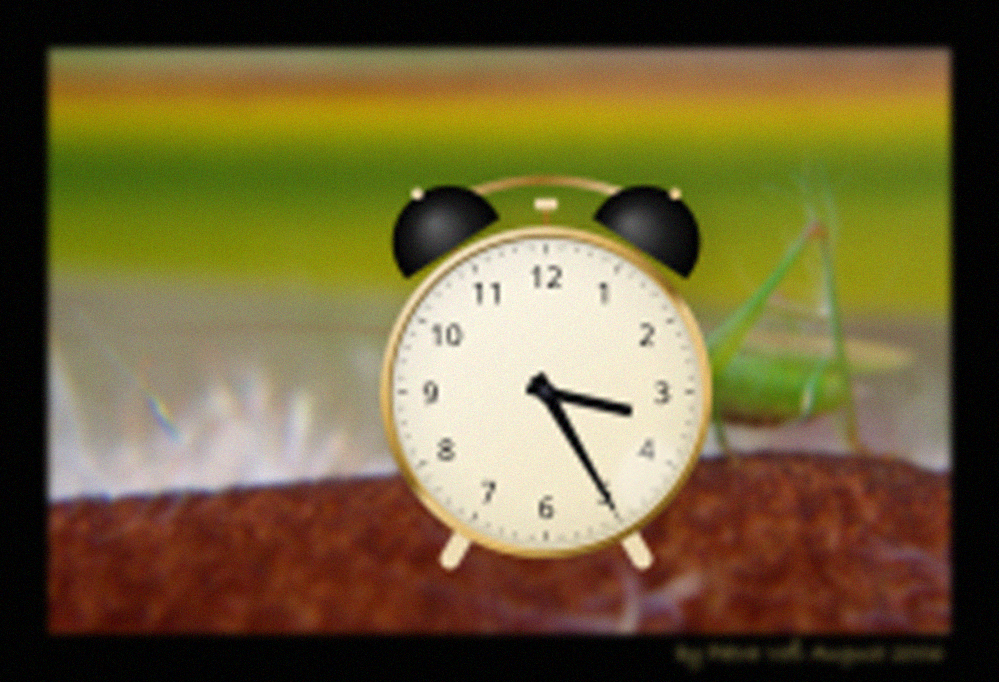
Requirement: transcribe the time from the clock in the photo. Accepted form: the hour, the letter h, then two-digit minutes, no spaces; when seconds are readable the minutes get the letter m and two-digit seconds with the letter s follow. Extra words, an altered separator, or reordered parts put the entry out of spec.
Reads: 3h25
